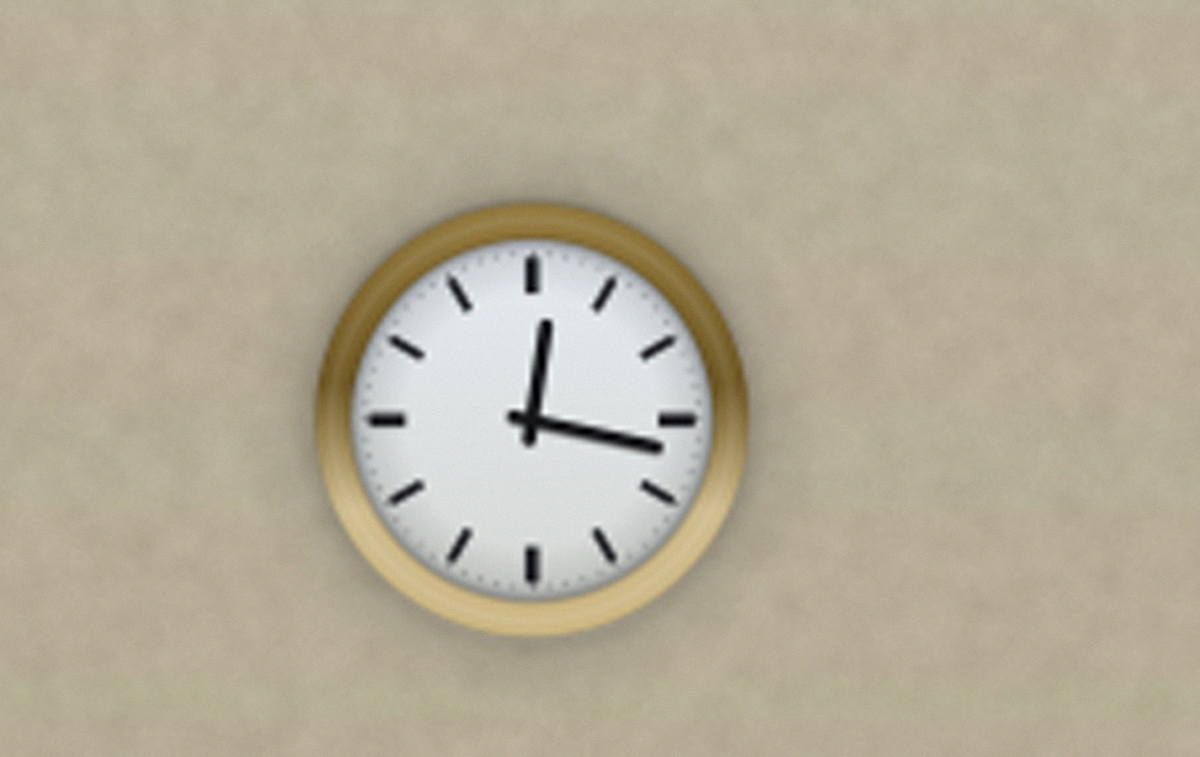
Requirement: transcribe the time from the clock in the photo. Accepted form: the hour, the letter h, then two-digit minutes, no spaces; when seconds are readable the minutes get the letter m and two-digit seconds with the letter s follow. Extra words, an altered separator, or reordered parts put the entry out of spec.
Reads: 12h17
